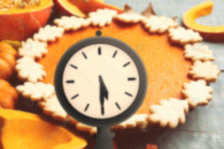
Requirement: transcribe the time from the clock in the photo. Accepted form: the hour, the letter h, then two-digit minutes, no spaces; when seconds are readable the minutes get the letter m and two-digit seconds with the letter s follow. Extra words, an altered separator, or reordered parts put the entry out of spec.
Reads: 5h30
